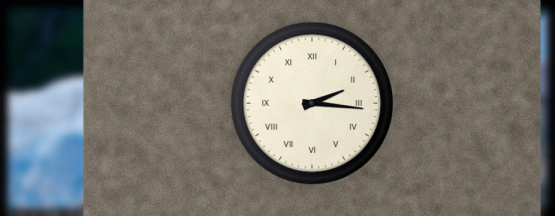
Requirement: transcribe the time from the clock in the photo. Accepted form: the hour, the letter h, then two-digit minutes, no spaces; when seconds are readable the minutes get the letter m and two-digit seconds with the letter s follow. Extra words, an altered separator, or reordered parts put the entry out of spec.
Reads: 2h16
